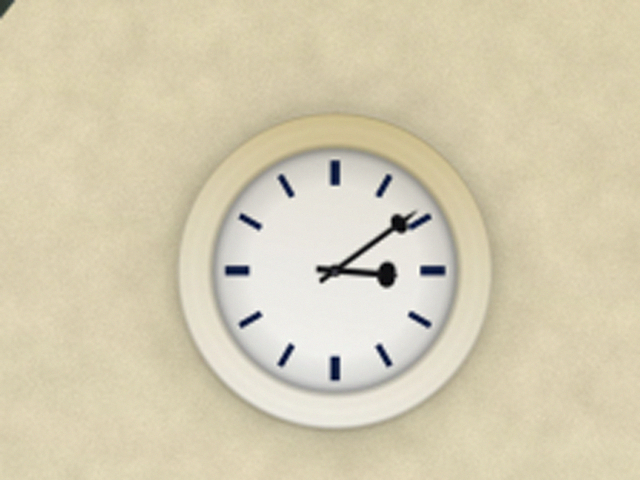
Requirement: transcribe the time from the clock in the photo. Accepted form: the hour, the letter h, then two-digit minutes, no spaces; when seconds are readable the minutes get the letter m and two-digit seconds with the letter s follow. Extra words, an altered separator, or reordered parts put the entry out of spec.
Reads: 3h09
